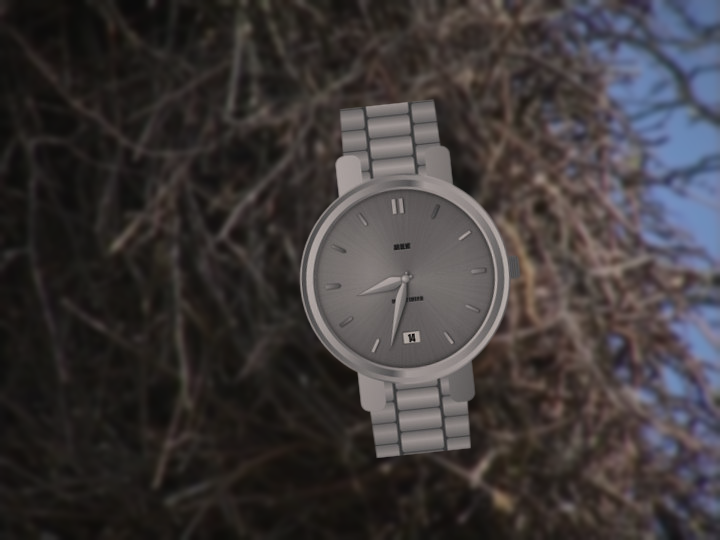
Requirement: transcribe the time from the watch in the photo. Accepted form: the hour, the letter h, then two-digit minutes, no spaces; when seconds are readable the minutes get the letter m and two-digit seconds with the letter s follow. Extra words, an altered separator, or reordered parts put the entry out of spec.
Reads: 8h33
